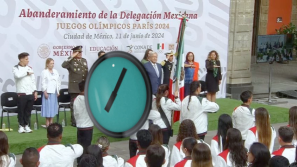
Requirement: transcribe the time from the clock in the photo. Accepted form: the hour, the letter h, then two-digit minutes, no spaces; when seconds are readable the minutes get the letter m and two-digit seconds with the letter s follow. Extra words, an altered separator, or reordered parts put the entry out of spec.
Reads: 7h05
